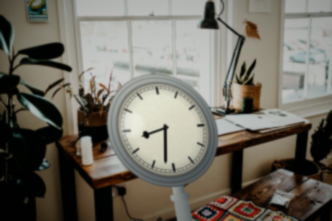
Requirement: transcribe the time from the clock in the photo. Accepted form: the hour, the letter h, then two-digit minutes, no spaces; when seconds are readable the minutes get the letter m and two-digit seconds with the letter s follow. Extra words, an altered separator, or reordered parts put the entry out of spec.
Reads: 8h32
